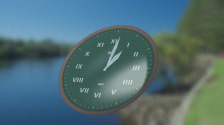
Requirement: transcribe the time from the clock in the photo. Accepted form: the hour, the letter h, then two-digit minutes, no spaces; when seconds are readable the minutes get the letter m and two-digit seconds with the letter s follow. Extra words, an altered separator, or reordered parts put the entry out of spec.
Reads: 1h01
